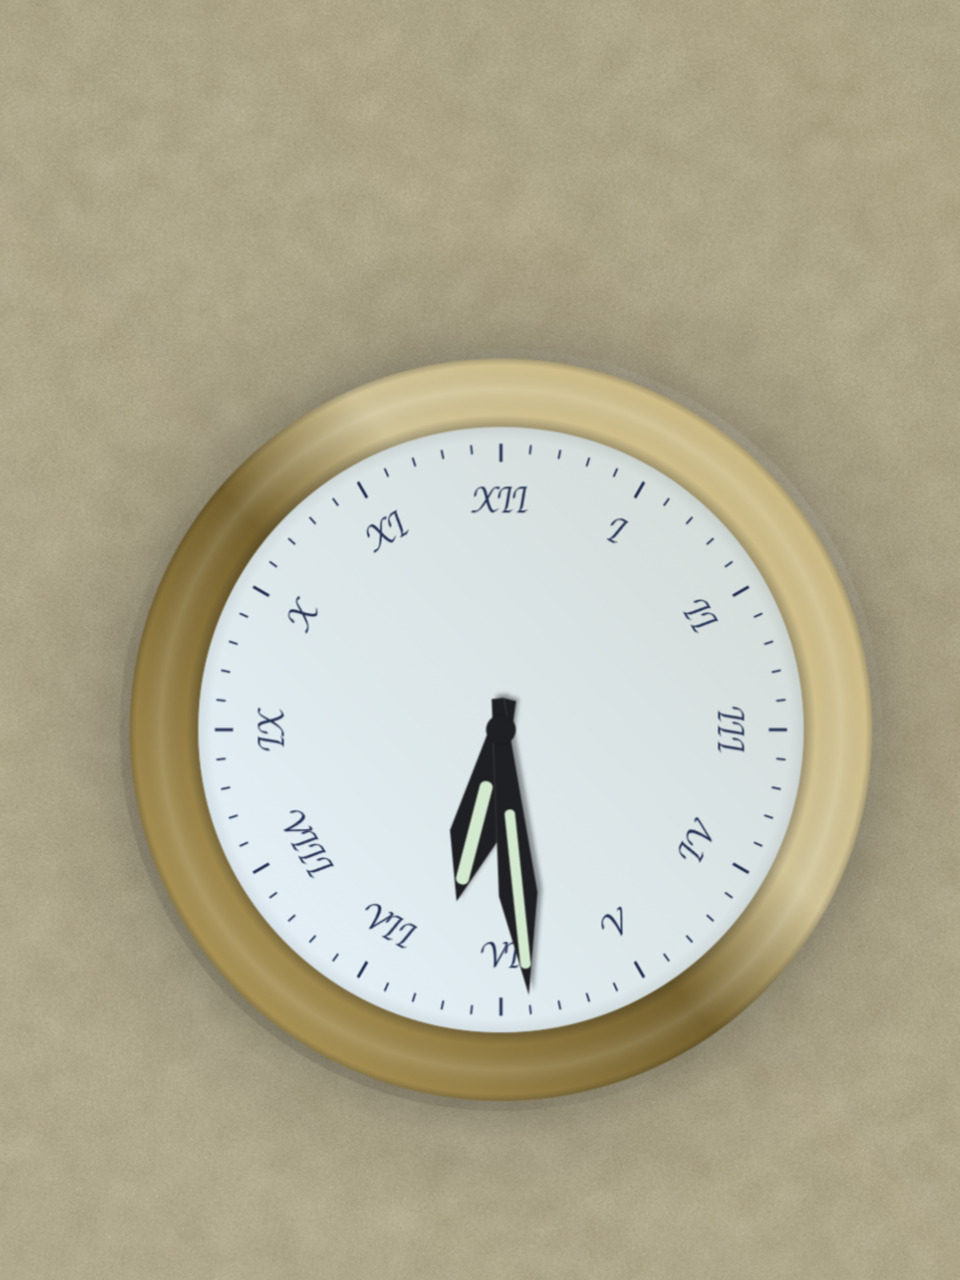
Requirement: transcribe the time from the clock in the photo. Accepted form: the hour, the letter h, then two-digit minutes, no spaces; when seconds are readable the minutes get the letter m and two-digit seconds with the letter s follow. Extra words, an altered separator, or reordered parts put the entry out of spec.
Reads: 6h29
